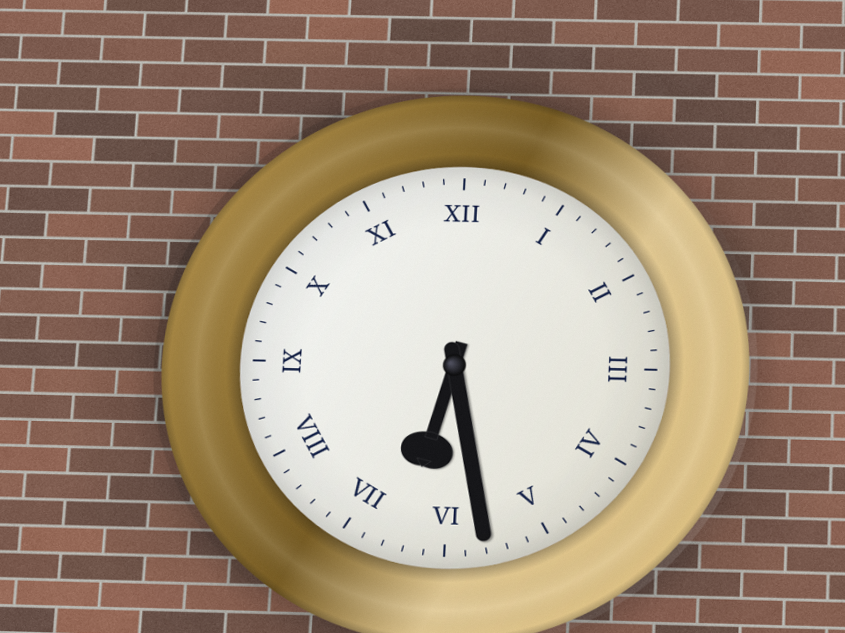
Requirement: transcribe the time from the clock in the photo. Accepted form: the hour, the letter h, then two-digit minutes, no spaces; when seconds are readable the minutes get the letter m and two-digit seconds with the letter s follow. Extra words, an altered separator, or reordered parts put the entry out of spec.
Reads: 6h28
